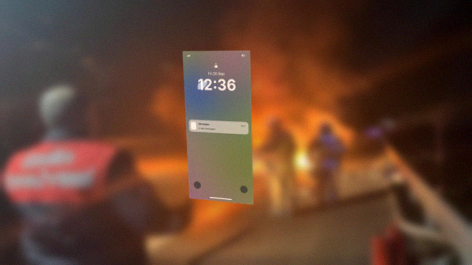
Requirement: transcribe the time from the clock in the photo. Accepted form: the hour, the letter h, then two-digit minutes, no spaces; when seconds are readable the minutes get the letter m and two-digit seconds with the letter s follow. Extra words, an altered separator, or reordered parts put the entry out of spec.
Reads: 12h36
